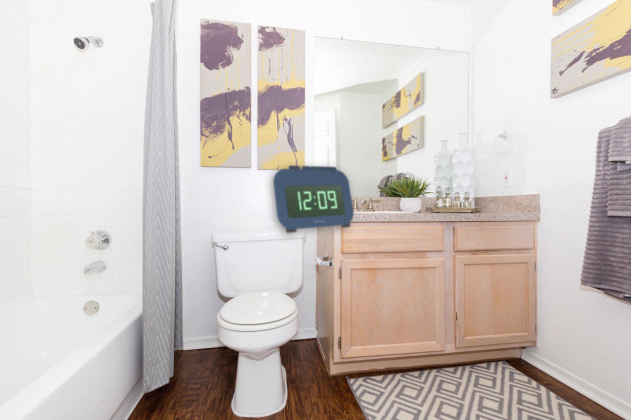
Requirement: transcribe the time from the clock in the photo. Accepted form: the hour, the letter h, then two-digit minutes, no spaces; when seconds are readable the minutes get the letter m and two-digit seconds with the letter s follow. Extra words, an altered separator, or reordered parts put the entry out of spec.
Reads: 12h09
